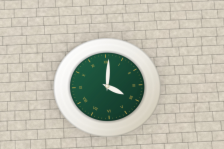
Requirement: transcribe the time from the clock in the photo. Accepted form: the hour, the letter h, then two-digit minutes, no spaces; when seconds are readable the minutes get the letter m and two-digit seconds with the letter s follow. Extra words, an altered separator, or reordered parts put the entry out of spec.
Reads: 4h01
